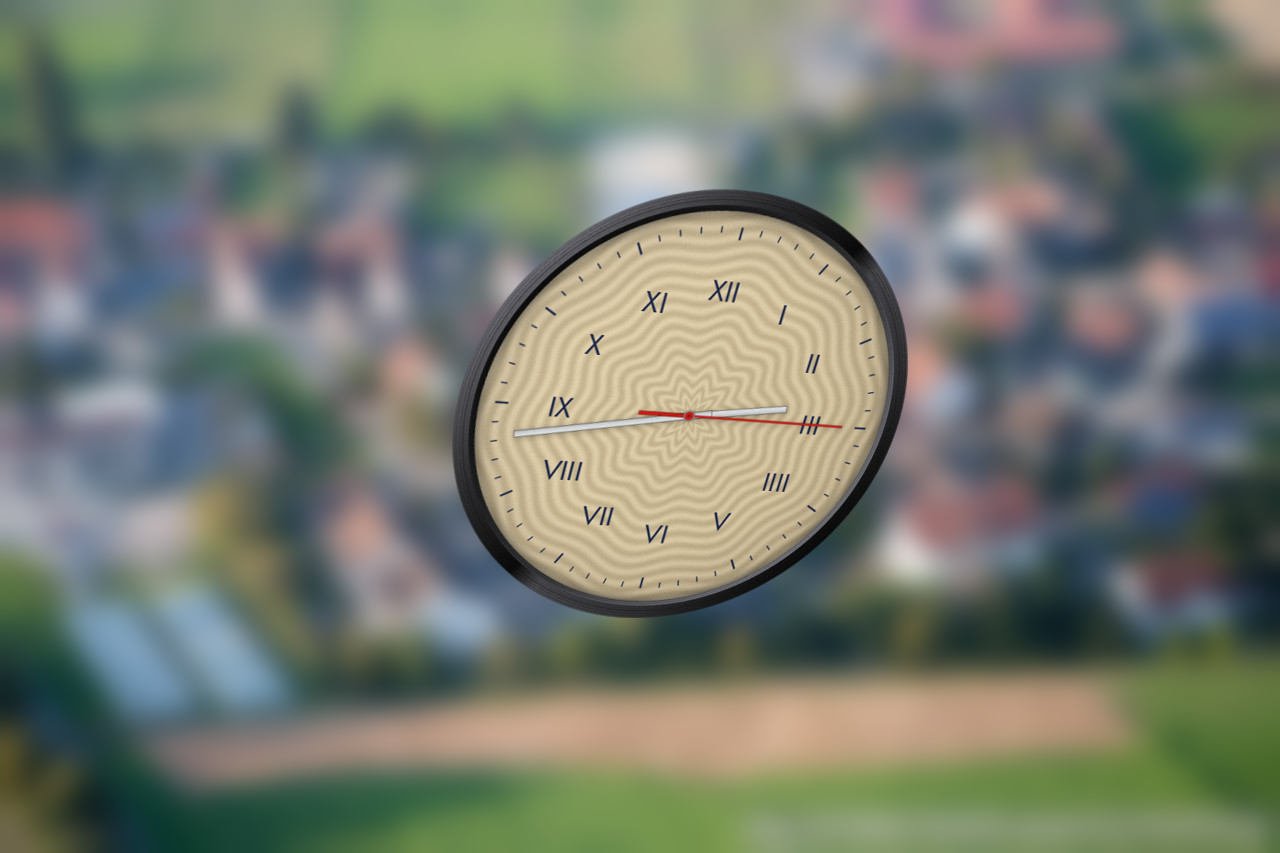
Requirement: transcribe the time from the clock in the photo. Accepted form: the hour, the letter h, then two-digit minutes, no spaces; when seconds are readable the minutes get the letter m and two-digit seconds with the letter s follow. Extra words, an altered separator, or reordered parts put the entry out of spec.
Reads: 2h43m15s
